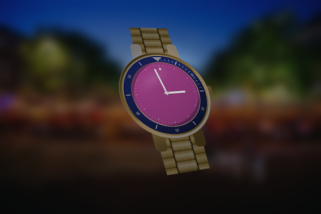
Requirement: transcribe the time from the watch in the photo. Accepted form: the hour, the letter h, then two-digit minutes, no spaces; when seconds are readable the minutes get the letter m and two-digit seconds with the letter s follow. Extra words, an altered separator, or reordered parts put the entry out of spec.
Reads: 2h58
